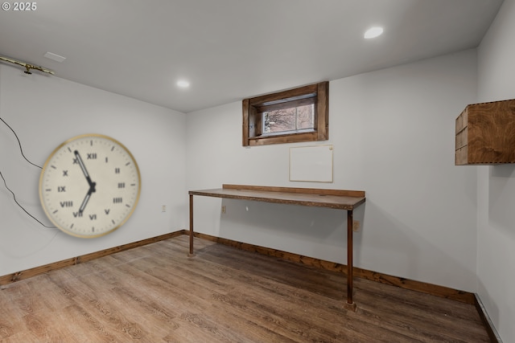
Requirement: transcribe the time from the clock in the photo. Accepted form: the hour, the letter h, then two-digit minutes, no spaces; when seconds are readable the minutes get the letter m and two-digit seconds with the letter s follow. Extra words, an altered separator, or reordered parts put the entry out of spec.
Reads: 6h56
